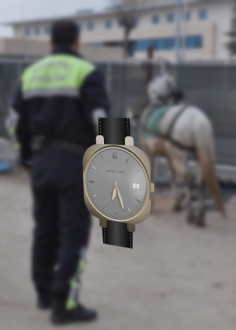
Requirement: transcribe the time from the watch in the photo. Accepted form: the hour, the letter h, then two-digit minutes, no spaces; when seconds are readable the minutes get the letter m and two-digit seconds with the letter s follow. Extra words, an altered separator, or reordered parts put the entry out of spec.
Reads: 6h27
